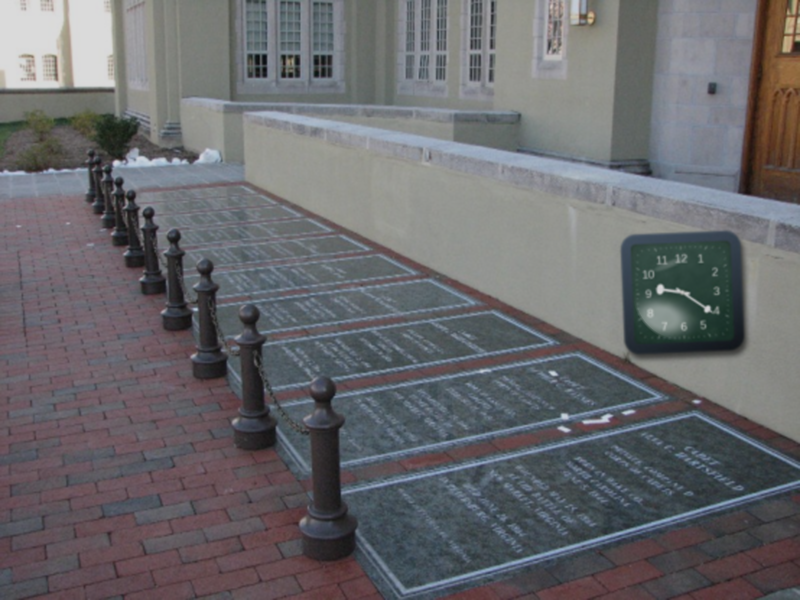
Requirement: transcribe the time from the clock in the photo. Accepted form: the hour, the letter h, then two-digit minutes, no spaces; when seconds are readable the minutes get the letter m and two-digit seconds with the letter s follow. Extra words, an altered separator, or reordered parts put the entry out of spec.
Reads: 9h21
